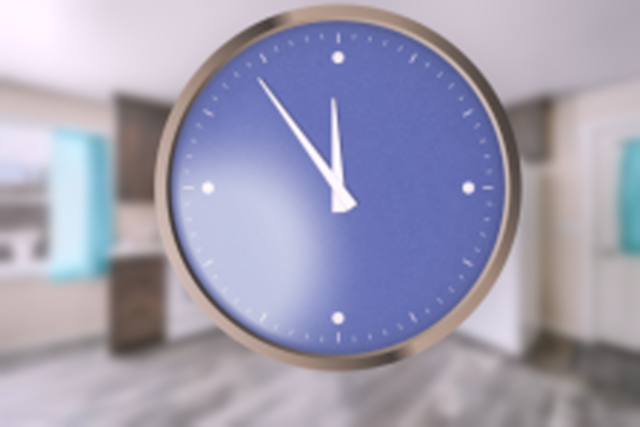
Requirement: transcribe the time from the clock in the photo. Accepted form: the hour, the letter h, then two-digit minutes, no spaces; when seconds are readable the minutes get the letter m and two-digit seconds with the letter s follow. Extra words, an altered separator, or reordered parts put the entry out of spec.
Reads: 11h54
